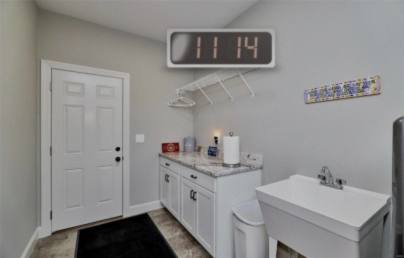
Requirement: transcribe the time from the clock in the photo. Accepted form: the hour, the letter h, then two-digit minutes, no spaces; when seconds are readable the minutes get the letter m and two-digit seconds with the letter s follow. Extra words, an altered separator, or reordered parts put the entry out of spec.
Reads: 11h14
